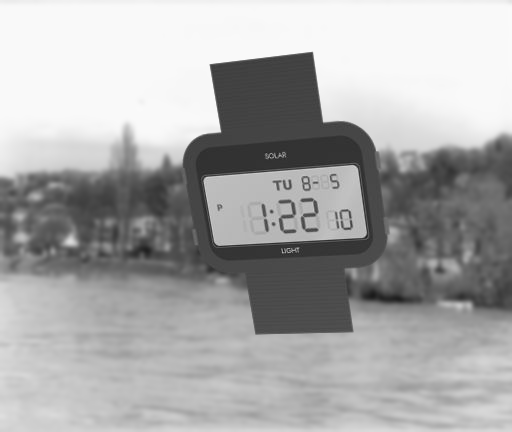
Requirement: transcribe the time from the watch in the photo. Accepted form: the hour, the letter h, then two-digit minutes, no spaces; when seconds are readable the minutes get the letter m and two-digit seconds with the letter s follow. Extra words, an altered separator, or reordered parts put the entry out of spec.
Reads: 1h22m10s
